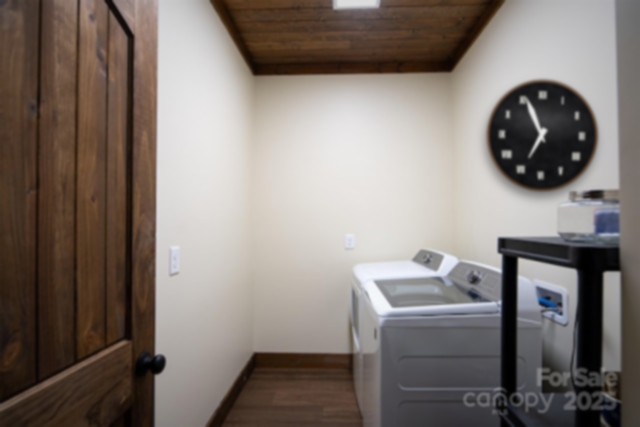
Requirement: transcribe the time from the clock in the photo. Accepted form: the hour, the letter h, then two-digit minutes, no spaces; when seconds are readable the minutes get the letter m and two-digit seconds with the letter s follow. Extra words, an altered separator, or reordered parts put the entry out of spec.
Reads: 6h56
